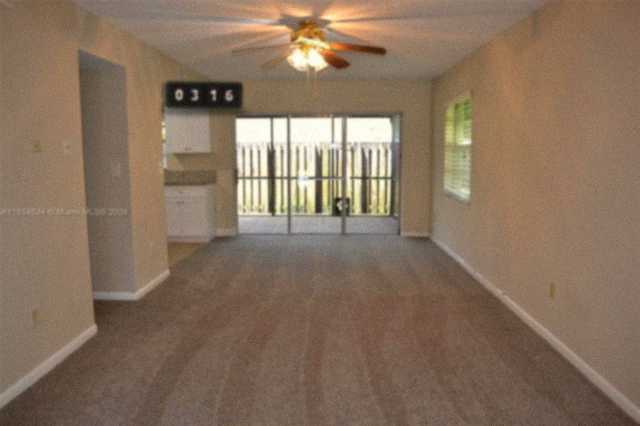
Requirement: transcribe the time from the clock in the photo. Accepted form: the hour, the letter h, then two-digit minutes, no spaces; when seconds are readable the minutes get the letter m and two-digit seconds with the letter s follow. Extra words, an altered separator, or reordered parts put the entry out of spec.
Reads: 3h16
